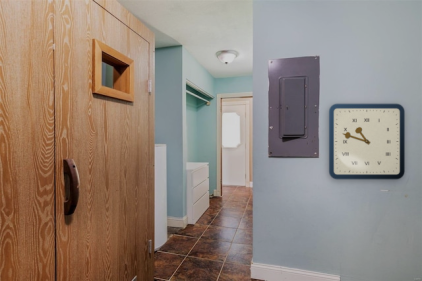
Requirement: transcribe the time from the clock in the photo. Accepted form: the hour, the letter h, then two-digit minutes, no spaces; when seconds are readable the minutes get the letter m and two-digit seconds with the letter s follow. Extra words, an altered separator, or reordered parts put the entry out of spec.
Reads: 10h48
